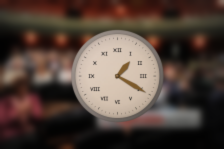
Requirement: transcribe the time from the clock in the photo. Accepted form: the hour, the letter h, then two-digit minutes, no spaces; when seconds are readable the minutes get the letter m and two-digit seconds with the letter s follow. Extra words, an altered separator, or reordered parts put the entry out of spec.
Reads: 1h20
